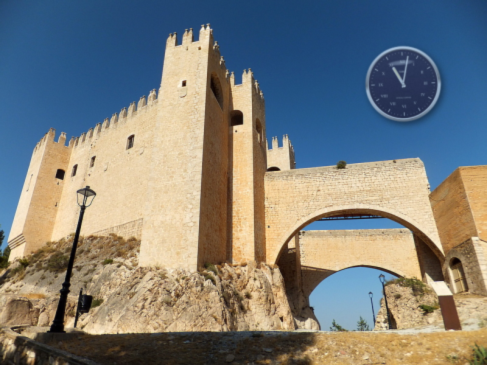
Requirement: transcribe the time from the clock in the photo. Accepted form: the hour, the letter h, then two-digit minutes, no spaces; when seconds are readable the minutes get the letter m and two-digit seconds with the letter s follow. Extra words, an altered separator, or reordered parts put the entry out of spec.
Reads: 11h02
